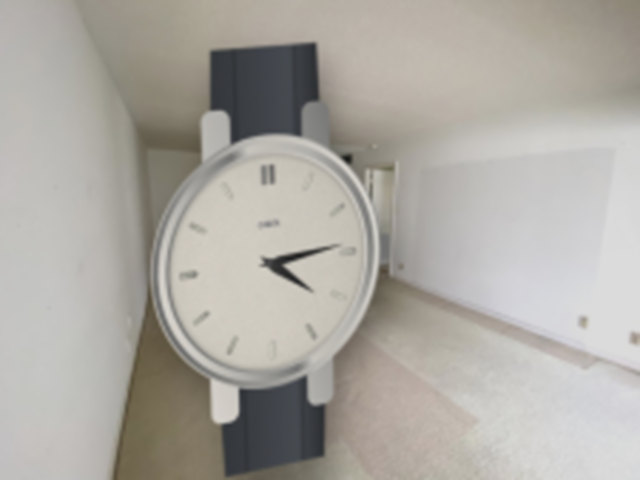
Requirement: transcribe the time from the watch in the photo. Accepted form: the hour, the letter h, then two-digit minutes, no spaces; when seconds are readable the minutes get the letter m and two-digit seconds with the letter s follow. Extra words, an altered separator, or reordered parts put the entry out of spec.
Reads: 4h14
